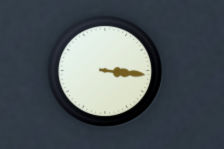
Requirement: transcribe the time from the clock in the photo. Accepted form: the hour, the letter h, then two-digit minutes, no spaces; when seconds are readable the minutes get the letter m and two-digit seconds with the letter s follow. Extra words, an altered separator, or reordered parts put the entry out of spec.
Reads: 3h16
